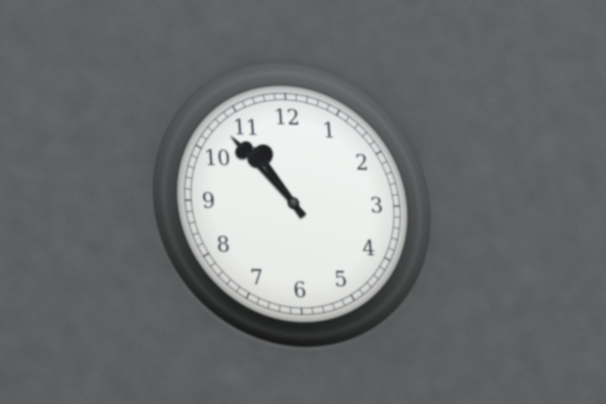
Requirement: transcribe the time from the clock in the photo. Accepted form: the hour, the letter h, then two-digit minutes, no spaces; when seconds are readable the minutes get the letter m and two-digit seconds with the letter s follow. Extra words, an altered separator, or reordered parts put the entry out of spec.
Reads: 10h53
